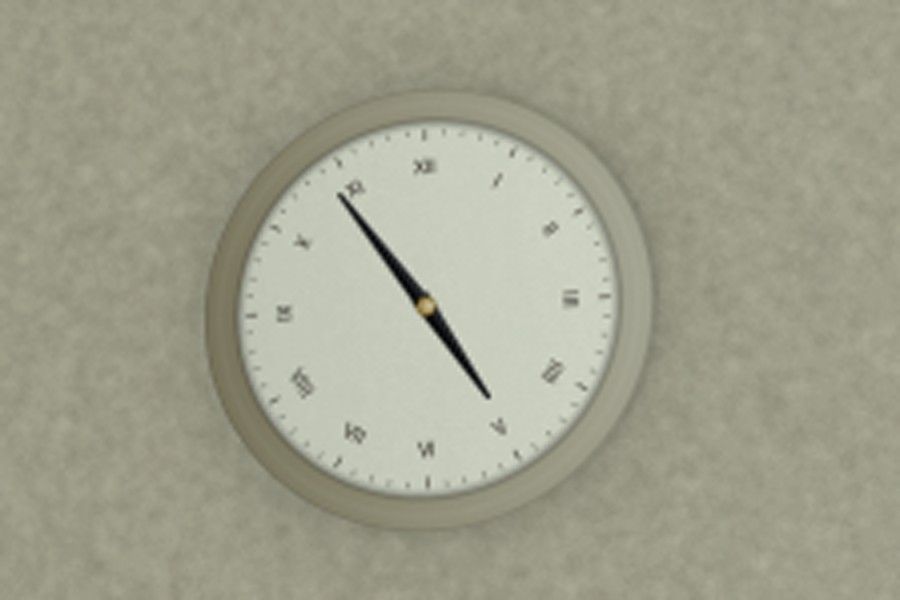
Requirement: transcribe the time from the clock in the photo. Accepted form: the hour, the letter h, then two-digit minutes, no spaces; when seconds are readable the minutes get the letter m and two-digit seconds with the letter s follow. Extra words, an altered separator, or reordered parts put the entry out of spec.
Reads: 4h54
